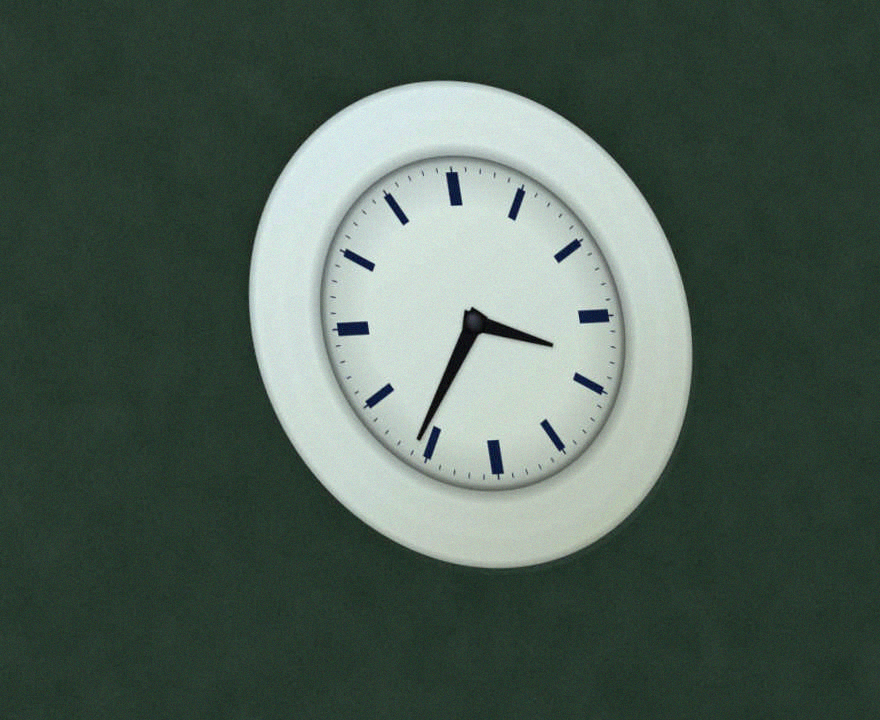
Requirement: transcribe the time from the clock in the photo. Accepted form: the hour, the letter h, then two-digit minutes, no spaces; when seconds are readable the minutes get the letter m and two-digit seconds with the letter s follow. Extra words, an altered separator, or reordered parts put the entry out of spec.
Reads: 3h36
